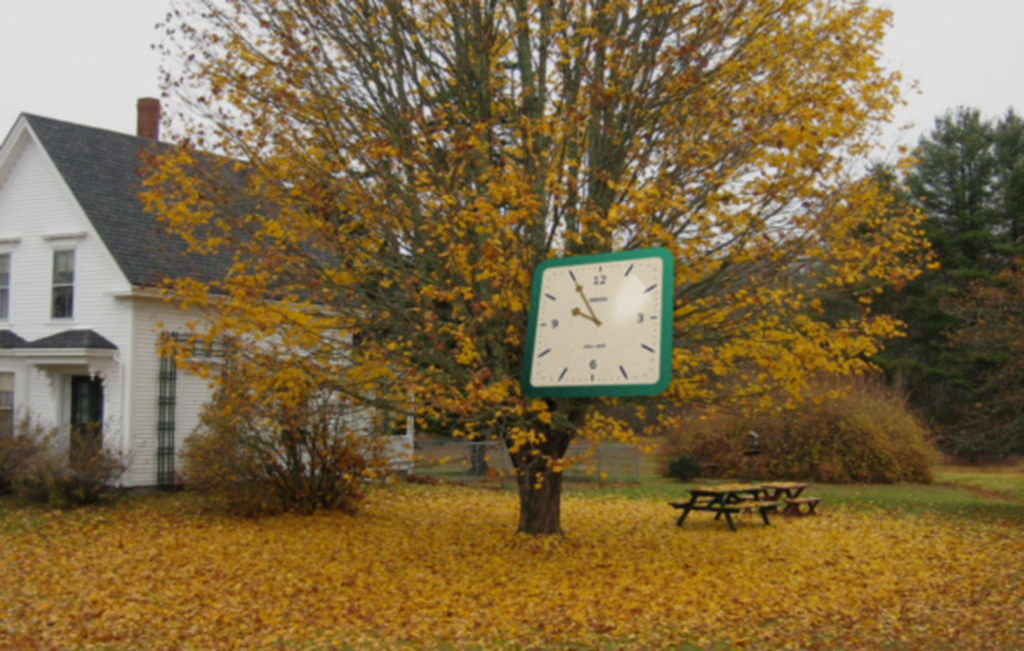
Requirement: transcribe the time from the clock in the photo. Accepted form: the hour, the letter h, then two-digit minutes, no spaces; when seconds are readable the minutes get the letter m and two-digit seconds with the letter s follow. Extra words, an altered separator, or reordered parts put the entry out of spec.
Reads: 9h55
